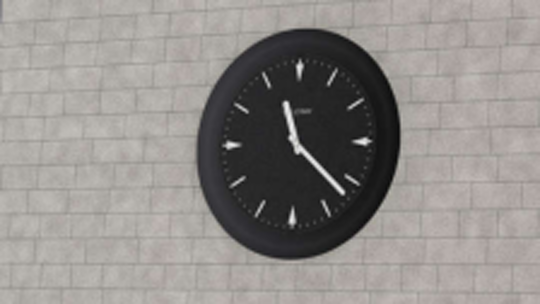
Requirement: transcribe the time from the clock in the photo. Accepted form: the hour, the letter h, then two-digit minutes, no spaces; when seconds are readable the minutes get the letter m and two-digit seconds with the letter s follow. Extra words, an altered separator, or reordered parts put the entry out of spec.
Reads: 11h22
